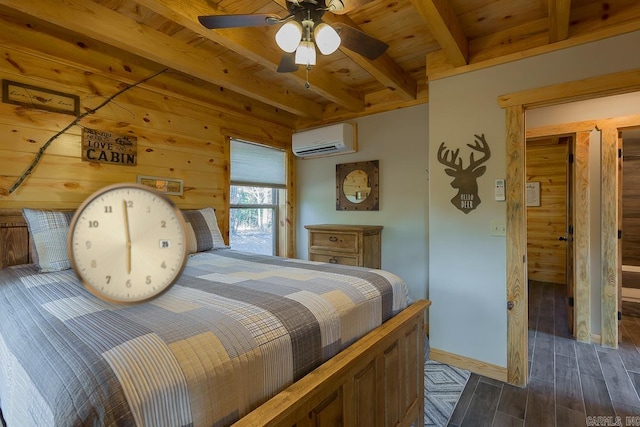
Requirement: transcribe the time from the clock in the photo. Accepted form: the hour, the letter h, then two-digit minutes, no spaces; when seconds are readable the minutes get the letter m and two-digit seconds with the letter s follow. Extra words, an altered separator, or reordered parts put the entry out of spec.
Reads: 5h59
